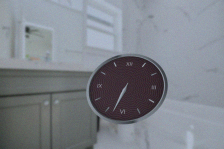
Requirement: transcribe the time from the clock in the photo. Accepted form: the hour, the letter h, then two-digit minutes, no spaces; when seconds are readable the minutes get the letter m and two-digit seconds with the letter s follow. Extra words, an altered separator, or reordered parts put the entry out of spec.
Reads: 6h33
